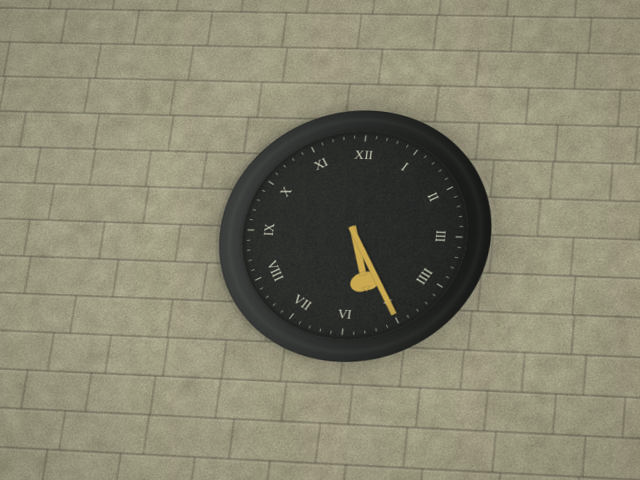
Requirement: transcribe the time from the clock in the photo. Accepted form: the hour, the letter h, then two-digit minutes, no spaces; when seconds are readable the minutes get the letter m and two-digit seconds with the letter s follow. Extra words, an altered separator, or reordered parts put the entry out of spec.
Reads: 5h25
